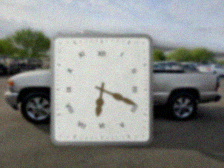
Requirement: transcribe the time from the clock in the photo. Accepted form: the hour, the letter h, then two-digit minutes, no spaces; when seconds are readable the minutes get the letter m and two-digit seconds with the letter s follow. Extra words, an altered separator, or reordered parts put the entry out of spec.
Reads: 6h19
